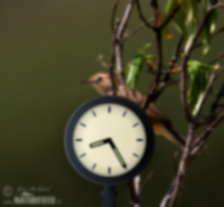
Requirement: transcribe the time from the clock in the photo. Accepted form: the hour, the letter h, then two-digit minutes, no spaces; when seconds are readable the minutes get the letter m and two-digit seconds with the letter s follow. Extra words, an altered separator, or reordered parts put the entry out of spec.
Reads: 8h25
